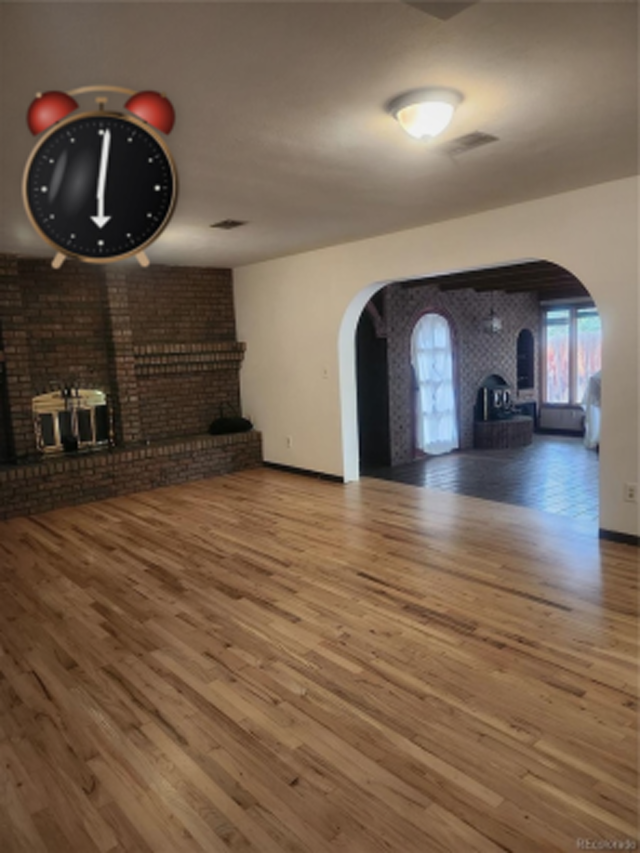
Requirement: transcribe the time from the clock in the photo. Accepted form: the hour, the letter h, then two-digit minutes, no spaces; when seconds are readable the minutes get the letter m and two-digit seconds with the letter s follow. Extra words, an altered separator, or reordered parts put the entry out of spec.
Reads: 6h01
